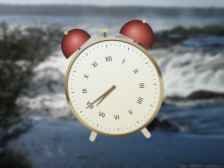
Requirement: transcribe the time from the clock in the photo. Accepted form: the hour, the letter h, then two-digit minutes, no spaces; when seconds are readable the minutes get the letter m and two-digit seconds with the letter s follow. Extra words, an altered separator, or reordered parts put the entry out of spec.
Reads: 7h40
